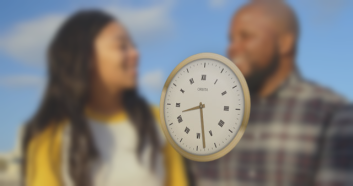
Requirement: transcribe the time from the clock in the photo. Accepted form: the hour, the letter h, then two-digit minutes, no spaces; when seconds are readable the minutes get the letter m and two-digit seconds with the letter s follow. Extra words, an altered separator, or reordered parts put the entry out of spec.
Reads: 8h28
